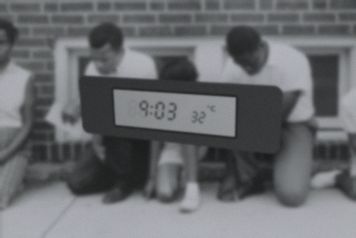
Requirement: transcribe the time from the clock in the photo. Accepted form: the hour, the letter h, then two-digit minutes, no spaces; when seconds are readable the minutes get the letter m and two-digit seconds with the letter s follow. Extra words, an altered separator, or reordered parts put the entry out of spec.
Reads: 9h03
